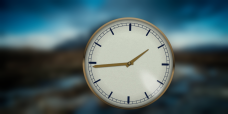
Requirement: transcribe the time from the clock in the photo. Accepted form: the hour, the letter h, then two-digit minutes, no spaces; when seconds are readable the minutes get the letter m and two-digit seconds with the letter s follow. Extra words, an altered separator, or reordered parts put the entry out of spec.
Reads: 1h44
